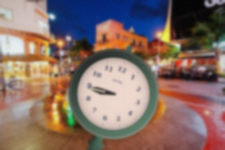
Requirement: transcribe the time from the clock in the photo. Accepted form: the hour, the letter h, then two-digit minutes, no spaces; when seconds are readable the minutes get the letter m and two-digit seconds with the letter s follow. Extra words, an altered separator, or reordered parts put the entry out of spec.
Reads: 8h44
